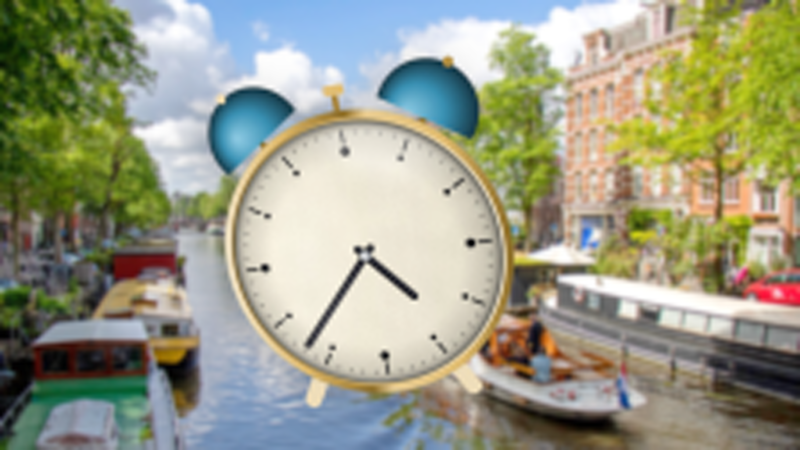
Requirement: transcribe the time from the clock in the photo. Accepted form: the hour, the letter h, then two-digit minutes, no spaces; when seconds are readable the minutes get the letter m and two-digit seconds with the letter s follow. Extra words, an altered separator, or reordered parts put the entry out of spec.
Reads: 4h37
